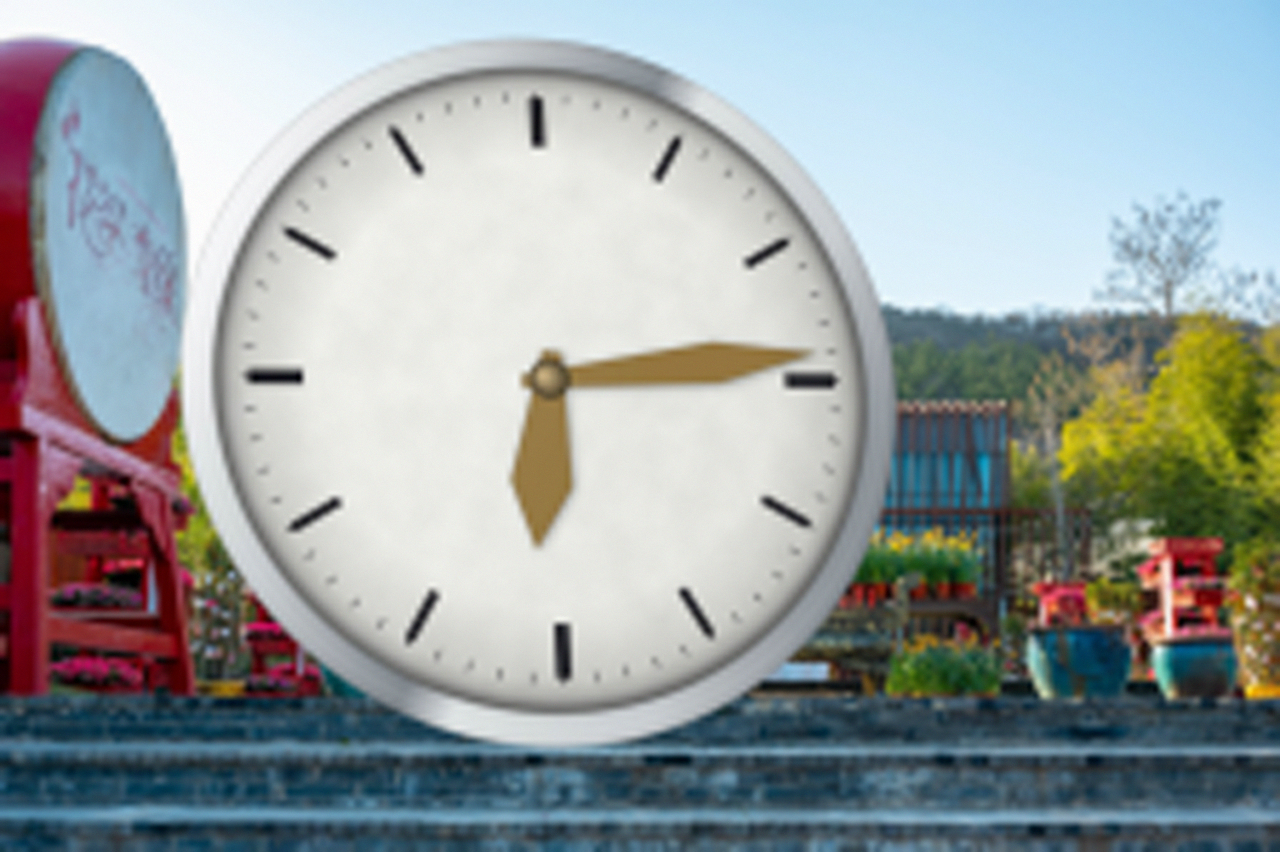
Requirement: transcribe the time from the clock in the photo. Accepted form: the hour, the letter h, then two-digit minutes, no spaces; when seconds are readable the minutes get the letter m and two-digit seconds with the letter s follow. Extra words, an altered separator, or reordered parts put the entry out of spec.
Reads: 6h14
